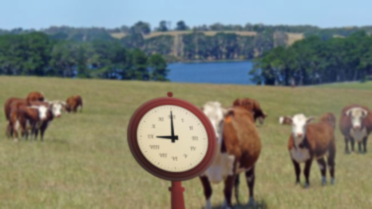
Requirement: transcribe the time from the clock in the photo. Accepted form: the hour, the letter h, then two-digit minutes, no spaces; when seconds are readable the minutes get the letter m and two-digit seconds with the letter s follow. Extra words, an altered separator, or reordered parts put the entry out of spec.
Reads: 9h00
